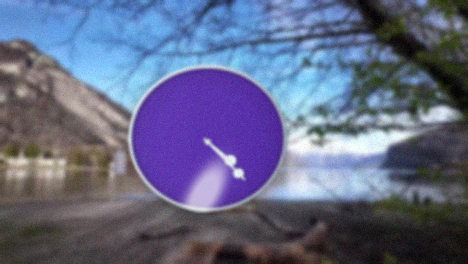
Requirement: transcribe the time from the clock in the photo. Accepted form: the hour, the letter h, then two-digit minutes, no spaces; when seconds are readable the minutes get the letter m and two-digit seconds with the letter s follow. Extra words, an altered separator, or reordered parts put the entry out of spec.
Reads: 4h23
